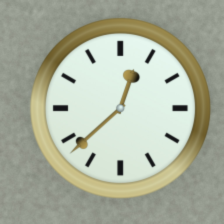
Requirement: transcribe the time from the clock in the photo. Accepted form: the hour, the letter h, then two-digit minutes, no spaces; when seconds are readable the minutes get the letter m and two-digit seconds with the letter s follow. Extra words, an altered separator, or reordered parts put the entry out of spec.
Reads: 12h38
